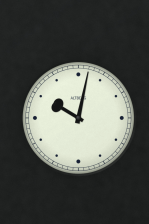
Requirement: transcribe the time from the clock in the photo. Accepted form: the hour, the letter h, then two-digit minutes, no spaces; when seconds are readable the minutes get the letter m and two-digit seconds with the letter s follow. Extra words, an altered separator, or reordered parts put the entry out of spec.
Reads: 10h02
